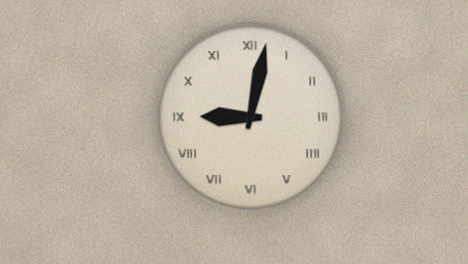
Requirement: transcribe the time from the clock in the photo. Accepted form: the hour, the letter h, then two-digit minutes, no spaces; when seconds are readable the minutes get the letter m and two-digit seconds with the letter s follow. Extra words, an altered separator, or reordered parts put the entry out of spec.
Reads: 9h02
